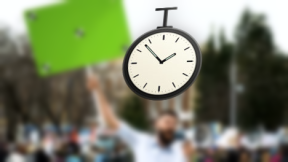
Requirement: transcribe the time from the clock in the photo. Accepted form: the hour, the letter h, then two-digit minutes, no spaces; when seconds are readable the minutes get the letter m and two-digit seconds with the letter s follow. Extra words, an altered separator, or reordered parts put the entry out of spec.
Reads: 1h53
